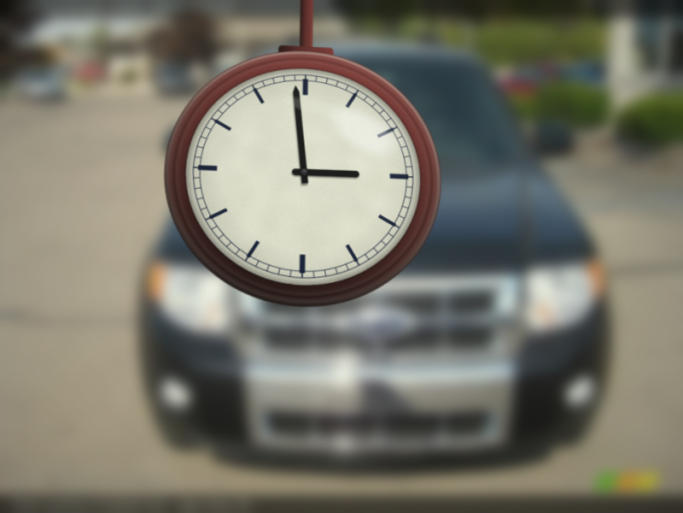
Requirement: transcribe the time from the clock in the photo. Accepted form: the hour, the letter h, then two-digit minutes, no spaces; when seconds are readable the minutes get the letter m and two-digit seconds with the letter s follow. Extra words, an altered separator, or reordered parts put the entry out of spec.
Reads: 2h59
